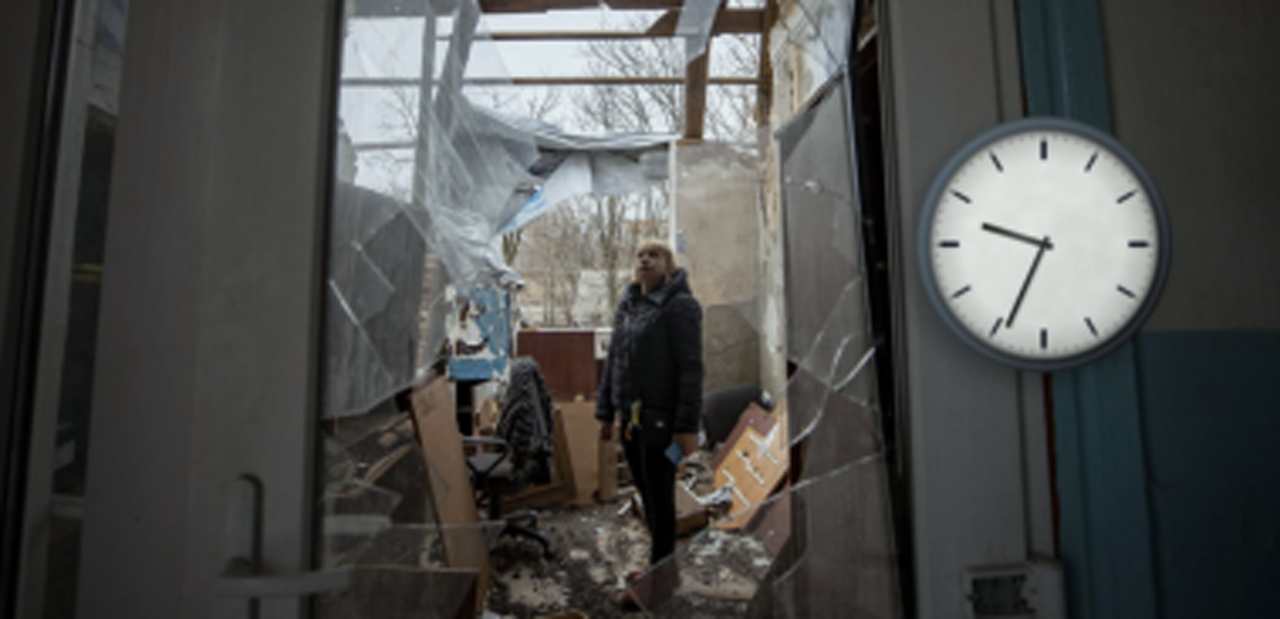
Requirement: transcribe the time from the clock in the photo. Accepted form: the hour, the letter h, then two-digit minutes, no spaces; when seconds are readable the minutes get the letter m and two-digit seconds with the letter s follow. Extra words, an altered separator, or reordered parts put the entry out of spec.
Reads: 9h34
